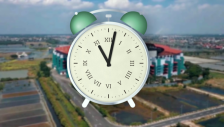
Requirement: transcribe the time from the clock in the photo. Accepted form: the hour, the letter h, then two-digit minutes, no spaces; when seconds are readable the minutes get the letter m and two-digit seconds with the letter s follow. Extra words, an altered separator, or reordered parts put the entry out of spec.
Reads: 11h02
